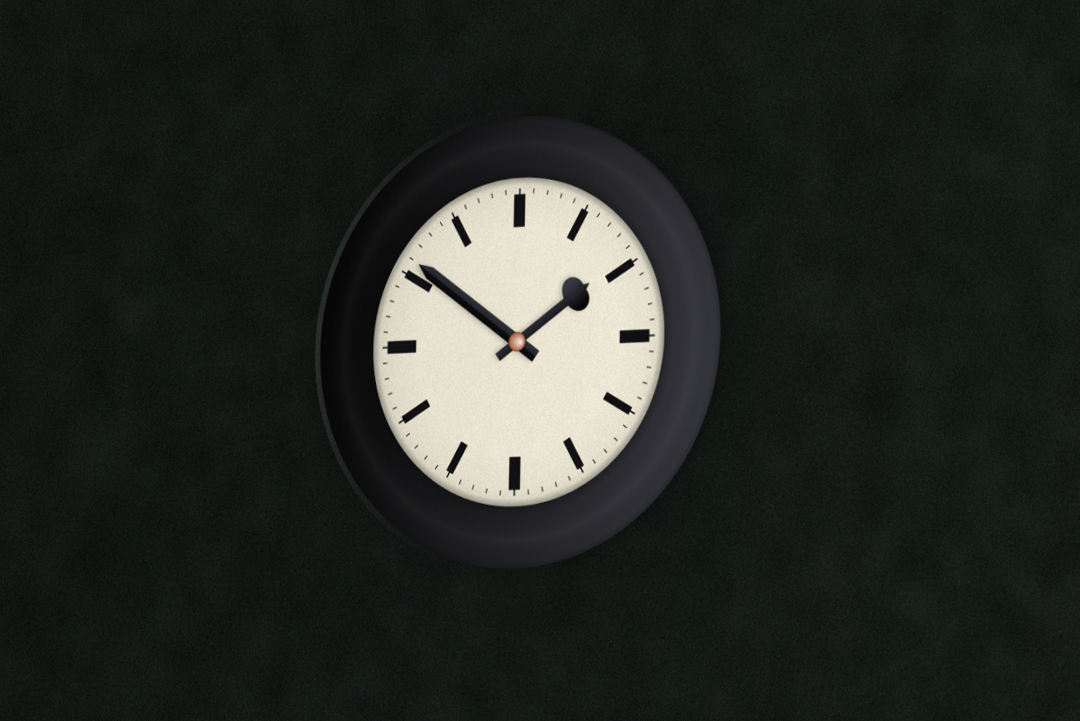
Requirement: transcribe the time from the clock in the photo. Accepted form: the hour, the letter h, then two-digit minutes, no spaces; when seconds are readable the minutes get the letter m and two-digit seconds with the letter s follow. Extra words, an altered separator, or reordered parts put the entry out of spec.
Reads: 1h51
